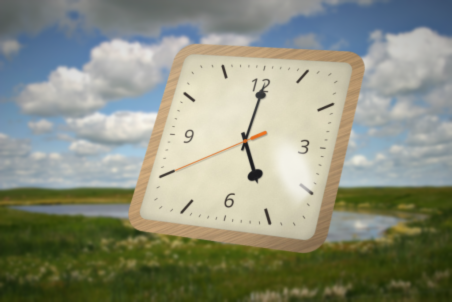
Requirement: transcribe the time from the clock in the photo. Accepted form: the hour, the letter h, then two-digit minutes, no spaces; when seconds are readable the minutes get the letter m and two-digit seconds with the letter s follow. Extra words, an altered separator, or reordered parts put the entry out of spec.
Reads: 5h00m40s
